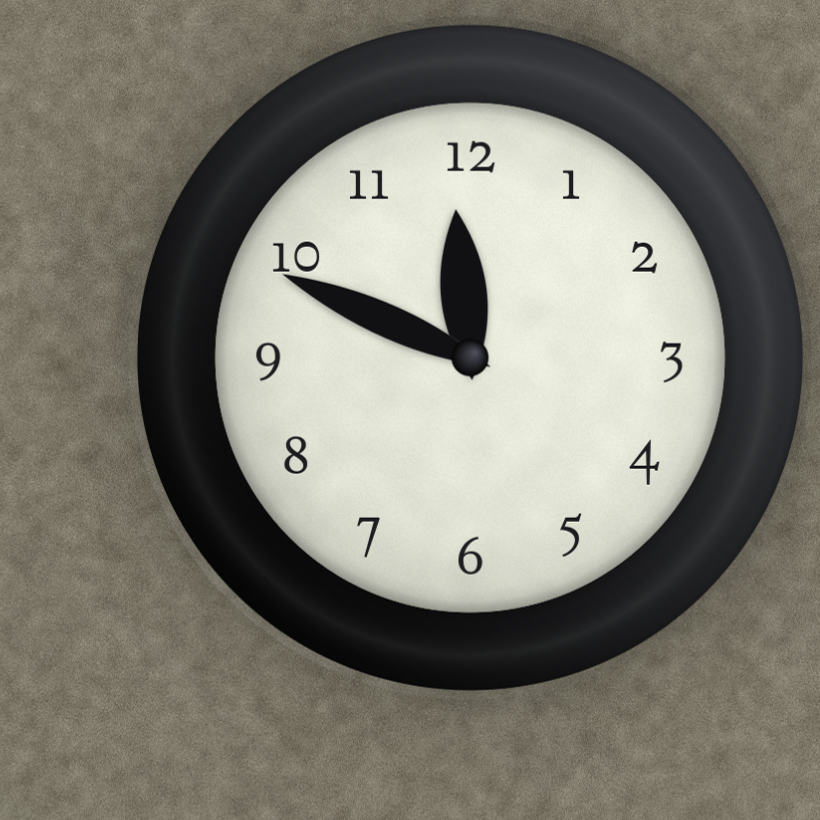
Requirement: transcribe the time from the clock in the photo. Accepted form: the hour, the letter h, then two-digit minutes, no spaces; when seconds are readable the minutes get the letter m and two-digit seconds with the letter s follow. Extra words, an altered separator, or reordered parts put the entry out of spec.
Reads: 11h49
